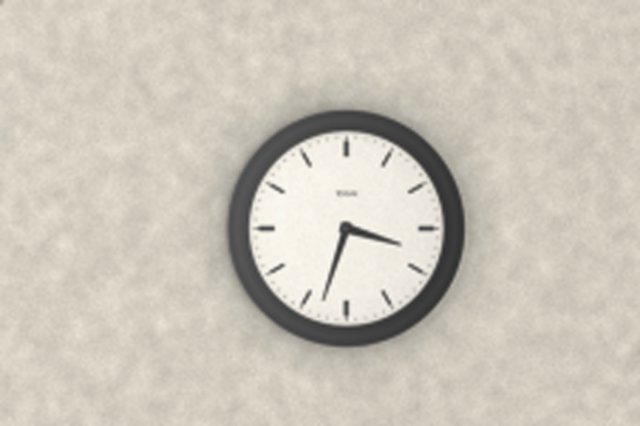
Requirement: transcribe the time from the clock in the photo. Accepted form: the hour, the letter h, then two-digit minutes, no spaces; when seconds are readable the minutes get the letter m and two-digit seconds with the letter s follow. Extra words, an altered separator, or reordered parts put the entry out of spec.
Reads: 3h33
